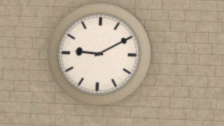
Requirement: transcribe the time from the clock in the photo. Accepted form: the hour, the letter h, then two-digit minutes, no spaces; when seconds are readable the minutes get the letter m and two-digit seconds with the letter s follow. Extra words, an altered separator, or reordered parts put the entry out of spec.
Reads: 9h10
